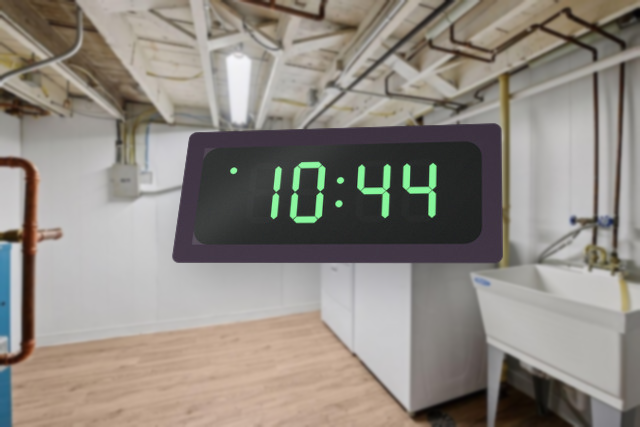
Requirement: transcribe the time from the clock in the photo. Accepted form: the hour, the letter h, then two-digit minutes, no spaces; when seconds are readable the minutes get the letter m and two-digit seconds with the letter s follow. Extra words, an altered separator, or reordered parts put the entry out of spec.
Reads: 10h44
